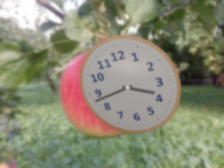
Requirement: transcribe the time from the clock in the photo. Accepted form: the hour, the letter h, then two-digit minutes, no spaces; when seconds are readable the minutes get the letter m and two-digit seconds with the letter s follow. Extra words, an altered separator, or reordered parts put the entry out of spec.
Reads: 3h43
